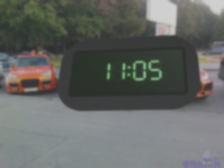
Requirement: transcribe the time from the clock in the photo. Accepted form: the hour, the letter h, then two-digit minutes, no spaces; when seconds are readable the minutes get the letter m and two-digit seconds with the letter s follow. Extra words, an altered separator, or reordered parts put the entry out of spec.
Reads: 11h05
